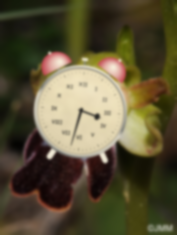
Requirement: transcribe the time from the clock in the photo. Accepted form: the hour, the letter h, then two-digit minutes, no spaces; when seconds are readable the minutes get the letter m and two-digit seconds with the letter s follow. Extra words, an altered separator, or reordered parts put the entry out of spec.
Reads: 3h32
